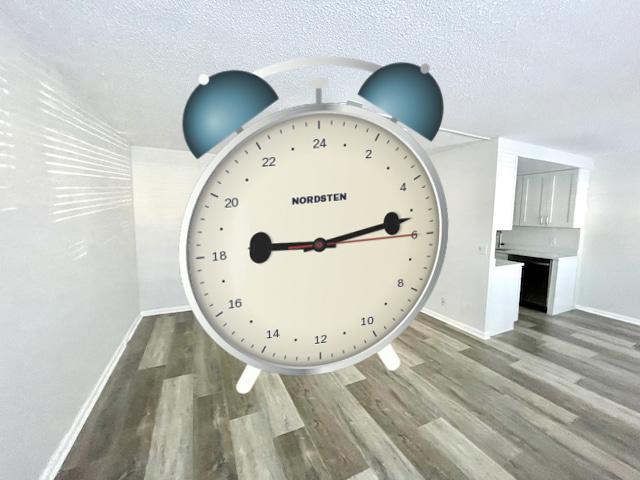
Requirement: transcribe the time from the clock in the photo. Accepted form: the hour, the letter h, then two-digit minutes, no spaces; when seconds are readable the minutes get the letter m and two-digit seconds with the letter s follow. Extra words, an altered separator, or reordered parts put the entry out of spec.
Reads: 18h13m15s
